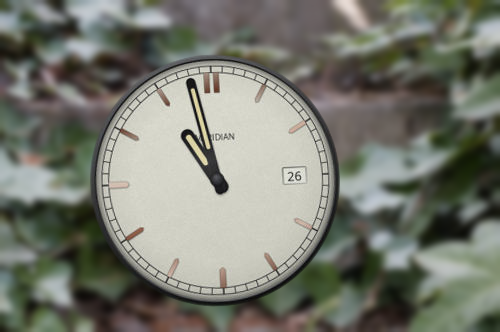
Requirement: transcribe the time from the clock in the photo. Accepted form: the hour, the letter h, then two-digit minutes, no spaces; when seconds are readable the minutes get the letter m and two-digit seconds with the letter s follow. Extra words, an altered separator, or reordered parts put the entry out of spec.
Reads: 10h58
